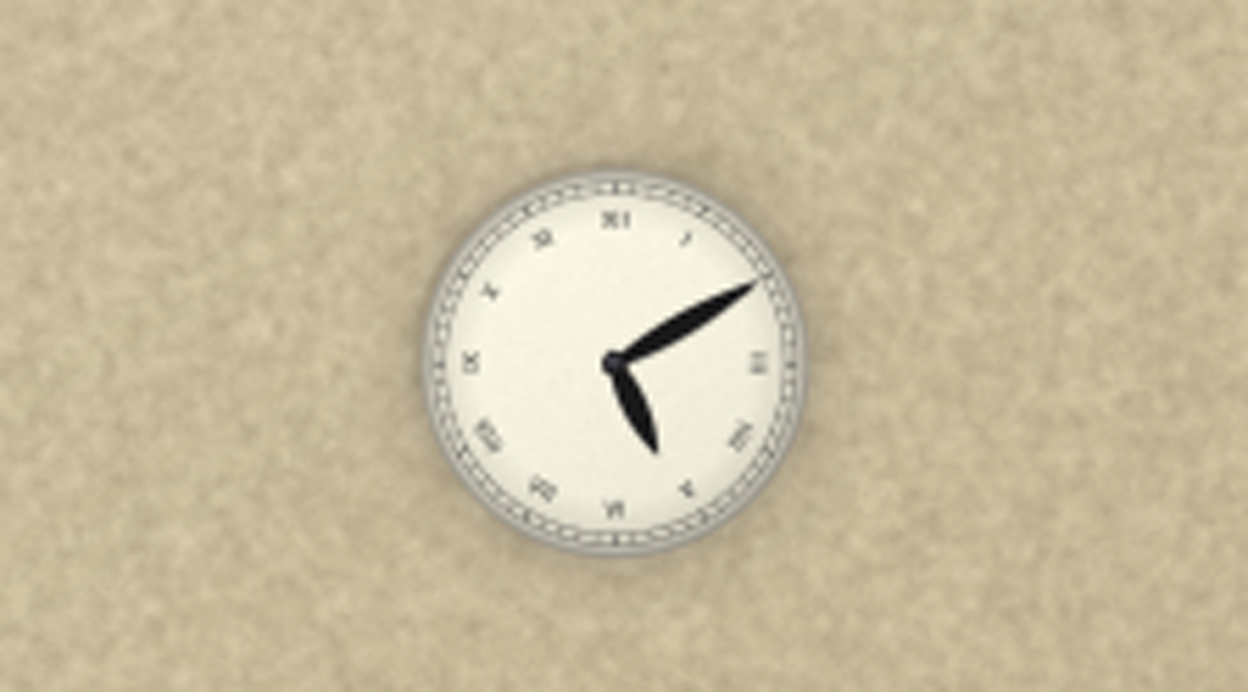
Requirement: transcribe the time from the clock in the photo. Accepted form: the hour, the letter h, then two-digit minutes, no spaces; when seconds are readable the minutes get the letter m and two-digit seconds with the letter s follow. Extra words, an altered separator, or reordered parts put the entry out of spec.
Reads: 5h10
